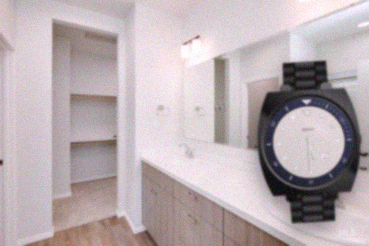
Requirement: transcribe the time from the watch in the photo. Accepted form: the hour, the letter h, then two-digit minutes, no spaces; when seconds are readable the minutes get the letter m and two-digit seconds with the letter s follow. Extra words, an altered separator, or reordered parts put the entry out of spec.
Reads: 5h30
